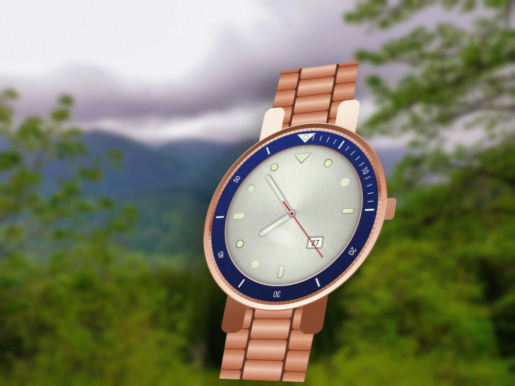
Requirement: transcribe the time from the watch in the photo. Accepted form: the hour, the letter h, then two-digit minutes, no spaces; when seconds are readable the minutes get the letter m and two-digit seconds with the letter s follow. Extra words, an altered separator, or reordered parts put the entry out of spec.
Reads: 7h53m23s
